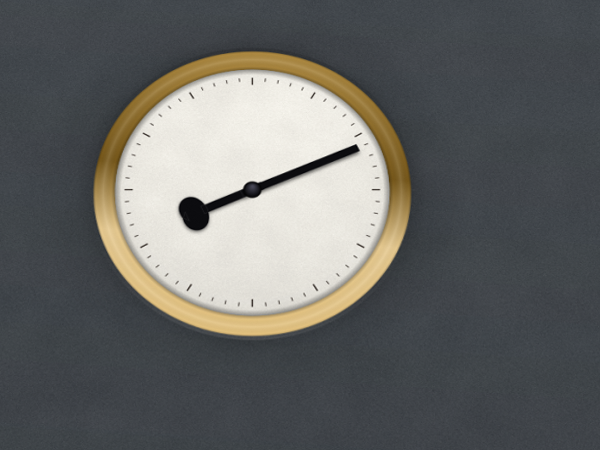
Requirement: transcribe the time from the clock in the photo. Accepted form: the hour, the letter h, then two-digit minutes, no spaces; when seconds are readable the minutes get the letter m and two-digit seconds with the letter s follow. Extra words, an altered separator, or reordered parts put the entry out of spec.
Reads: 8h11
